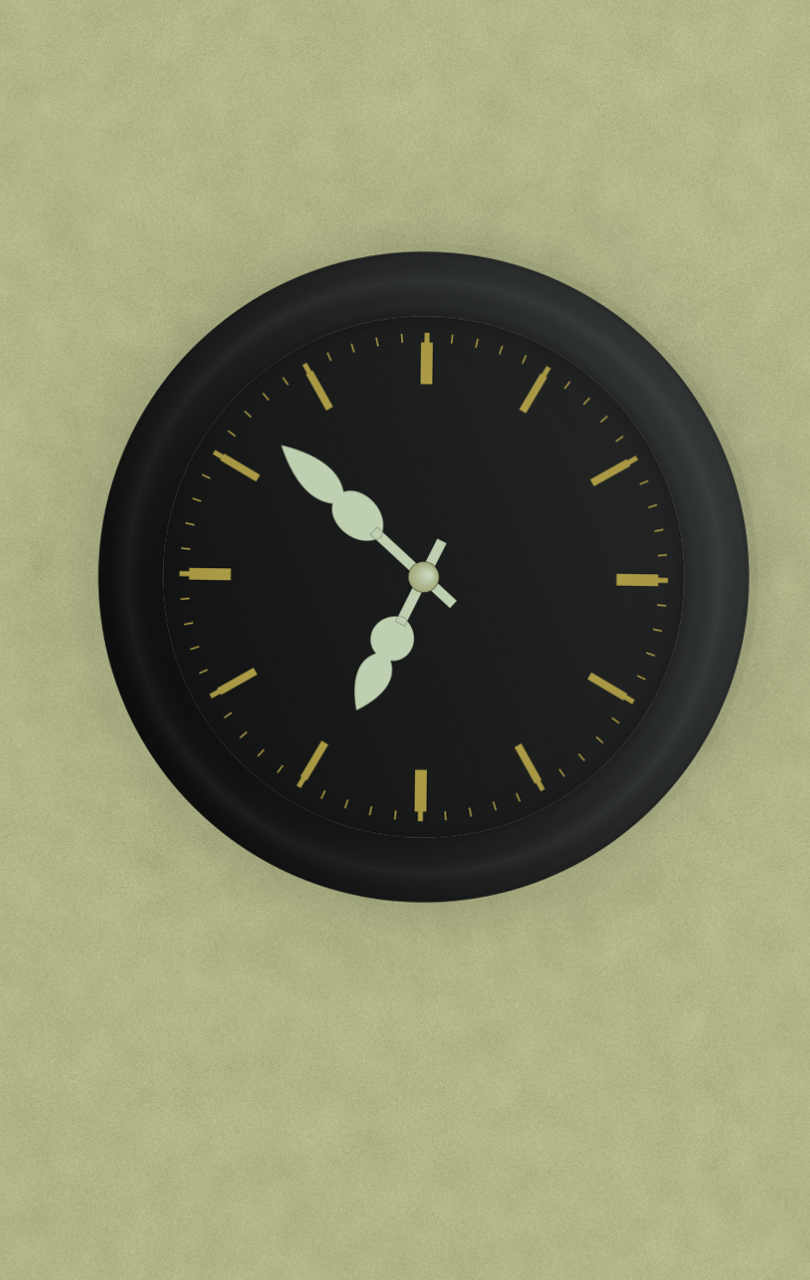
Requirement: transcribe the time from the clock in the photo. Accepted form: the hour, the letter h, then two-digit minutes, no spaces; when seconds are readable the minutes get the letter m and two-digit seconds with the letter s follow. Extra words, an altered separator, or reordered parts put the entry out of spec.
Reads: 6h52
